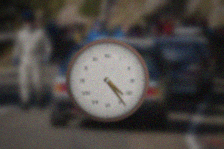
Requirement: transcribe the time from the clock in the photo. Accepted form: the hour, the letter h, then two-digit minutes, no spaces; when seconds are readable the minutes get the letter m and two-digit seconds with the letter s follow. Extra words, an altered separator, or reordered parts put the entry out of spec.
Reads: 4h24
